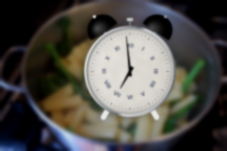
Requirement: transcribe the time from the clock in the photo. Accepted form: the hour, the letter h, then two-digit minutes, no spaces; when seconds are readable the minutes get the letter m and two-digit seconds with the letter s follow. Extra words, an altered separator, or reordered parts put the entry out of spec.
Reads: 6h59
